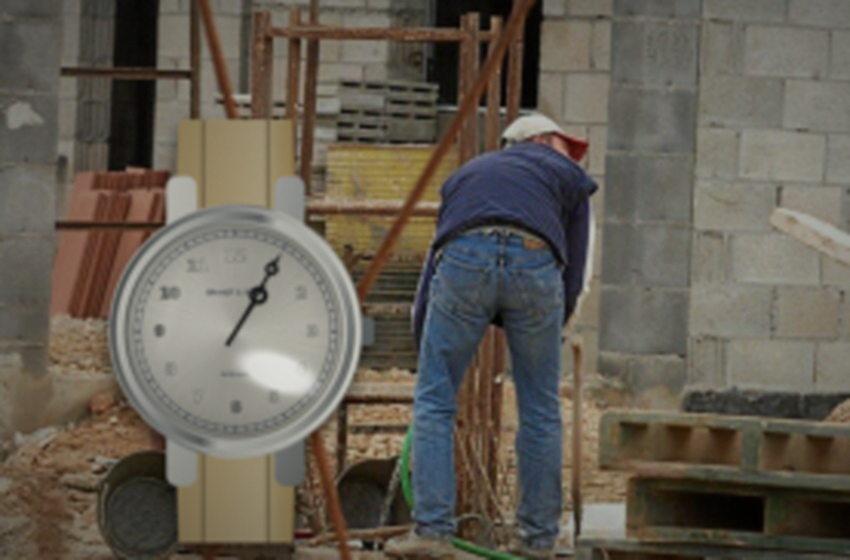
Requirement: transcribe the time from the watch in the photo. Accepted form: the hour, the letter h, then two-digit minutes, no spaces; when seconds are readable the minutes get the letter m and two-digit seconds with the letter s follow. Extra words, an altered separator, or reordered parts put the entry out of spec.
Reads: 1h05
